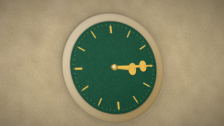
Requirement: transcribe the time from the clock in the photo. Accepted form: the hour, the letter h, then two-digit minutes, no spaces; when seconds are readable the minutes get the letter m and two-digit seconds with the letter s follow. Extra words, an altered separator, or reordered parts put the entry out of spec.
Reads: 3h15
